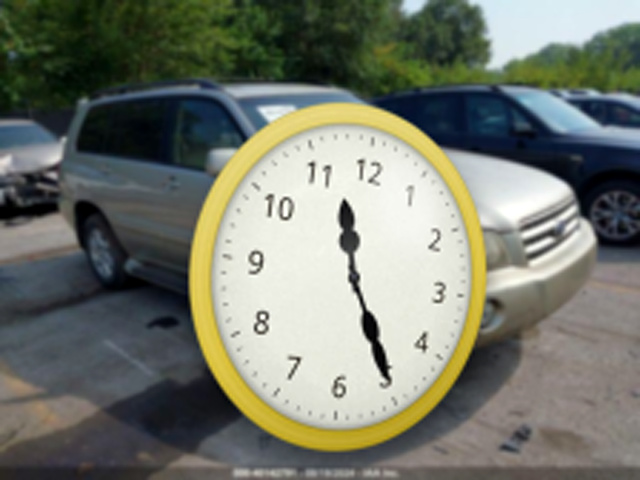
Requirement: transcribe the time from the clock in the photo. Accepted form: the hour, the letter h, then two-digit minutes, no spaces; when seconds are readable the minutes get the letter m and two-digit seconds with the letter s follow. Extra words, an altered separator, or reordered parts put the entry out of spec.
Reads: 11h25
